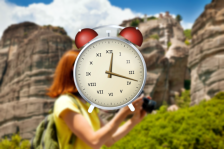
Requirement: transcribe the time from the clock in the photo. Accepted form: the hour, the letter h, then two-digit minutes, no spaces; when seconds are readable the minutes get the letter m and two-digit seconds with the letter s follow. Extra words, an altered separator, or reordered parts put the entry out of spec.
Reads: 12h18
